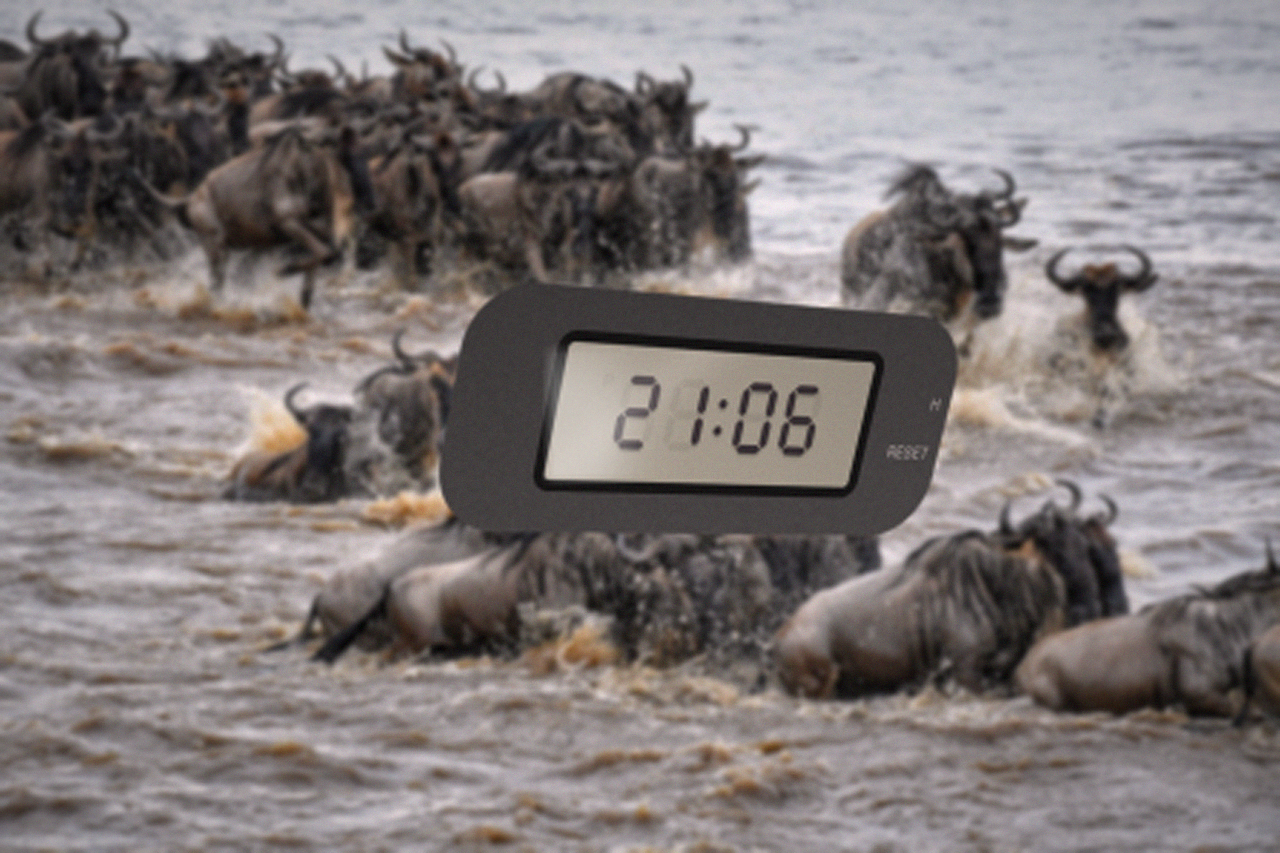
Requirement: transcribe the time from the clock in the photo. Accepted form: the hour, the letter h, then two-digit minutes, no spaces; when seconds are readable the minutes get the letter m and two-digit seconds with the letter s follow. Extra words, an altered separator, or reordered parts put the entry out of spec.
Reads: 21h06
